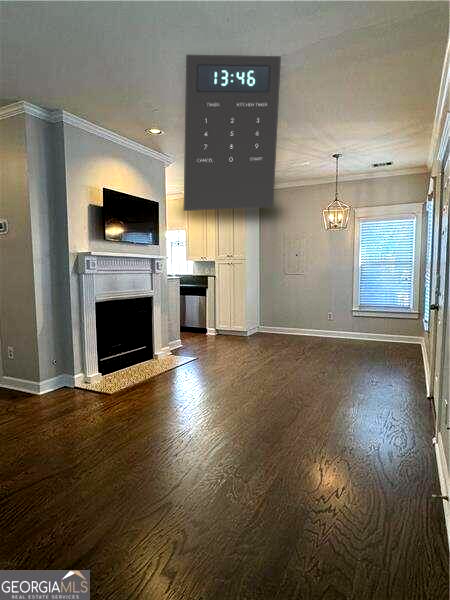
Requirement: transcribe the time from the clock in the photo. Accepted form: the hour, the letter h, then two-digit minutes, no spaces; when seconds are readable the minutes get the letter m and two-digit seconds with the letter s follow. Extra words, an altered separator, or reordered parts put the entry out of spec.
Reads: 13h46
